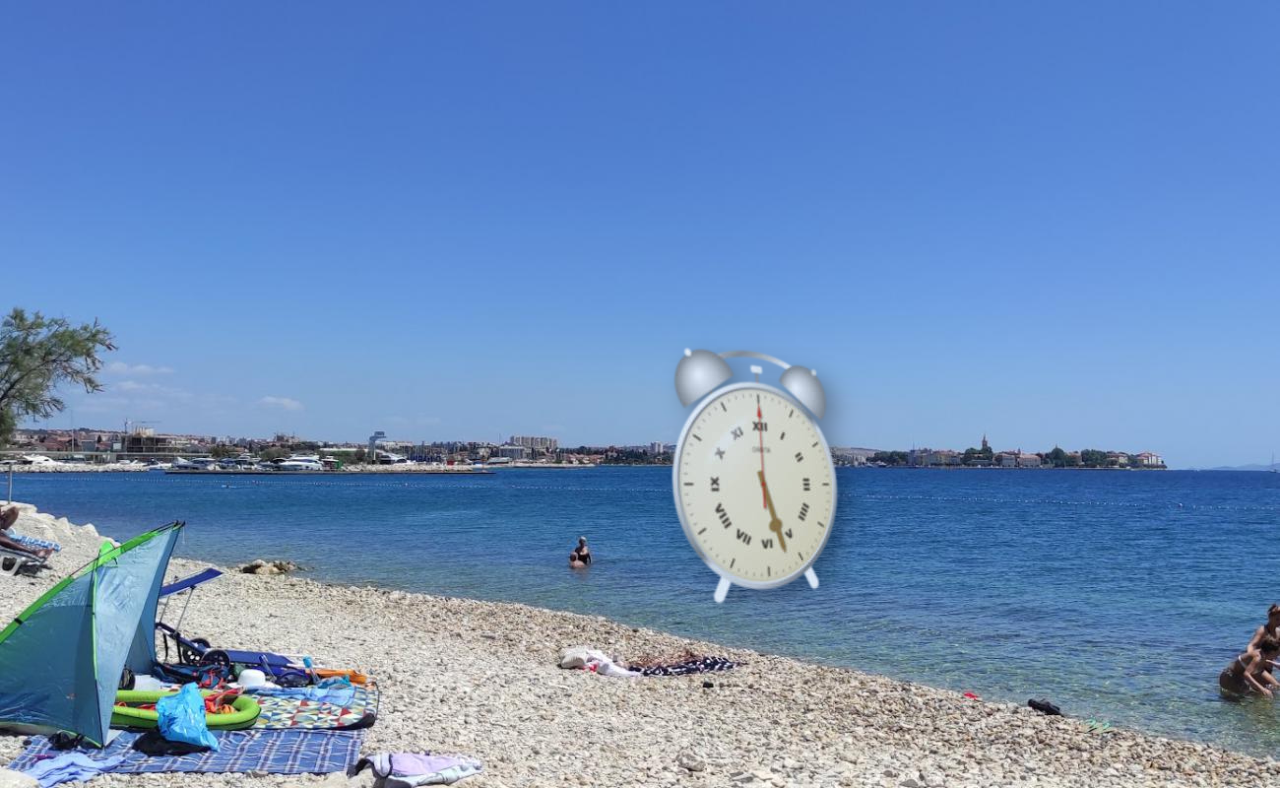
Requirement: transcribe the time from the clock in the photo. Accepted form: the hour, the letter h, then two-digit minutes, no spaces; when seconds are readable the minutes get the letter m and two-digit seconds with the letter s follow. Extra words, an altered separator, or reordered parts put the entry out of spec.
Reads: 5h27m00s
